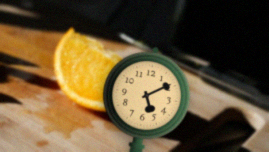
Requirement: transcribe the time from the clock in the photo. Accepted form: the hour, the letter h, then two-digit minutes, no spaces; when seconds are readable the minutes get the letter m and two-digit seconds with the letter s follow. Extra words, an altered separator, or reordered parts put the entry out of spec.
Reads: 5h09
